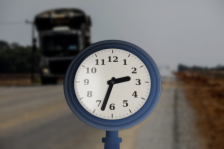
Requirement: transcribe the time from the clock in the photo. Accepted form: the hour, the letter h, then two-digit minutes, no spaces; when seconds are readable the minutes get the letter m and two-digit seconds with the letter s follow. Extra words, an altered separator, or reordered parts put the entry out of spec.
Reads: 2h33
